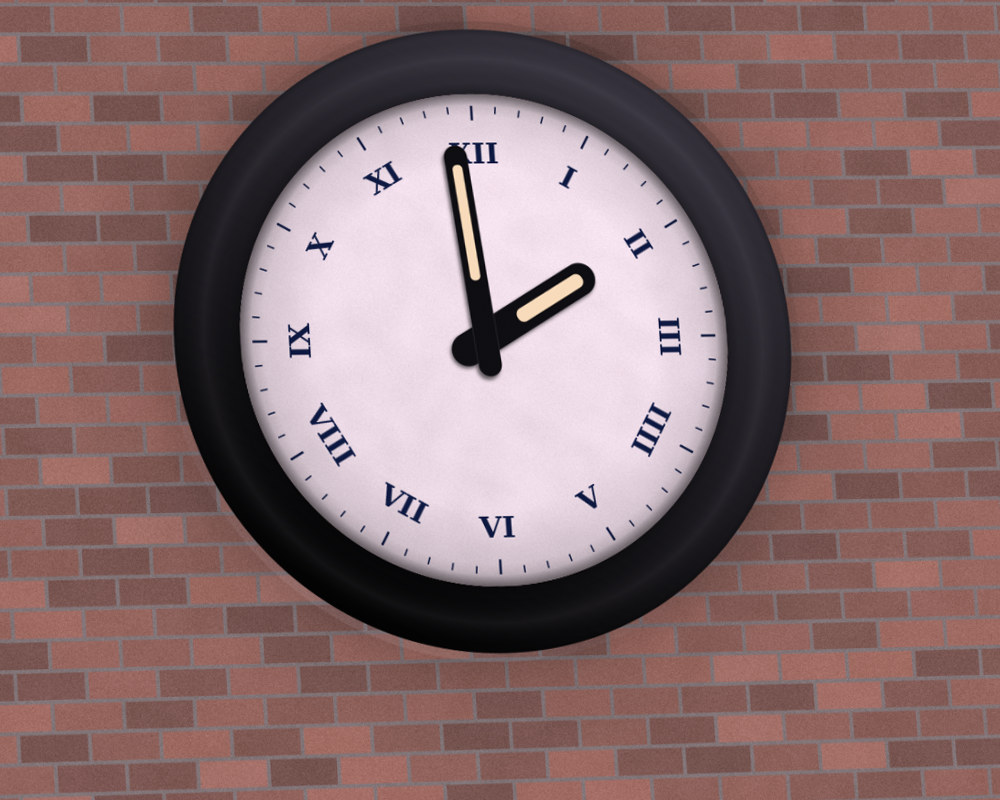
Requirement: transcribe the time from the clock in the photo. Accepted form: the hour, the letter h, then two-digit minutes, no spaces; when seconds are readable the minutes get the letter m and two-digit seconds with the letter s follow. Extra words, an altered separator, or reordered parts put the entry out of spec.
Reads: 1h59
